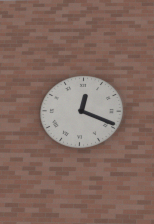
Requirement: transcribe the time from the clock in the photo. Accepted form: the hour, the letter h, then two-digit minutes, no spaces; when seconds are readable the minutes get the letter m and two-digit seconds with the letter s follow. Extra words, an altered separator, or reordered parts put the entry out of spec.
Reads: 12h19
